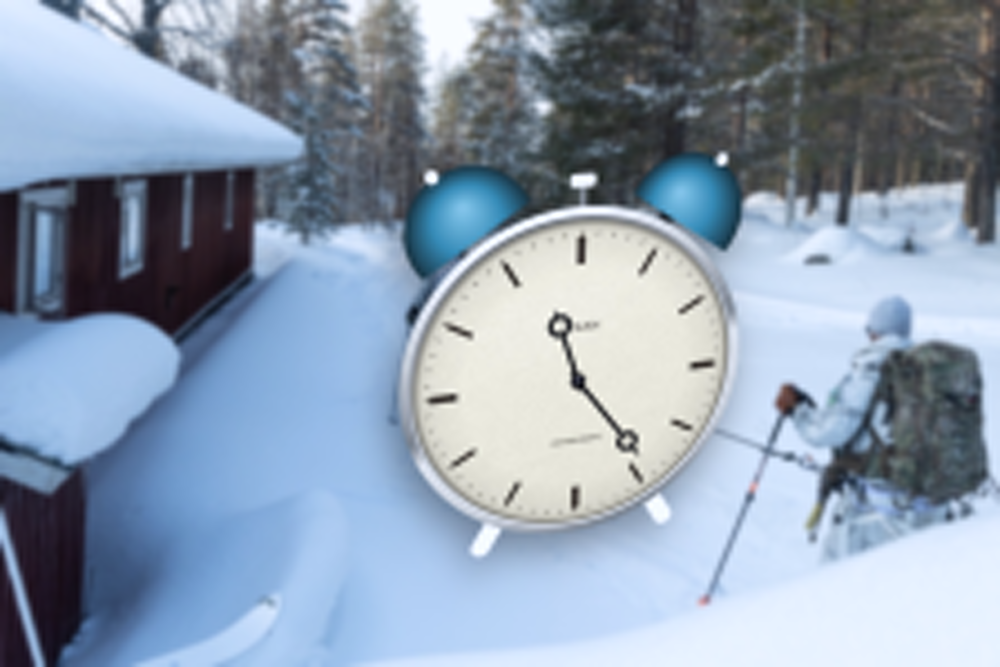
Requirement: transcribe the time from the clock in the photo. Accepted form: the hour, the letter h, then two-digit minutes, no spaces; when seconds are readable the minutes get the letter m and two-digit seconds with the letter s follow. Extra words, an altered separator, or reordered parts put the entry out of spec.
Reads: 11h24
